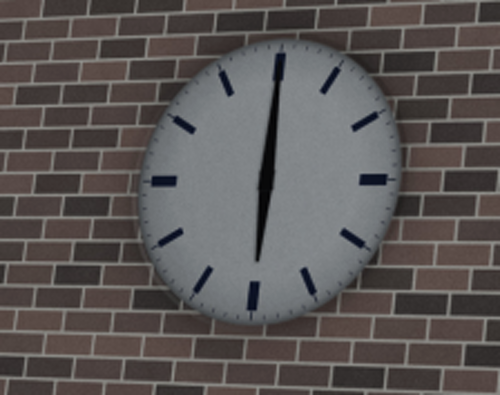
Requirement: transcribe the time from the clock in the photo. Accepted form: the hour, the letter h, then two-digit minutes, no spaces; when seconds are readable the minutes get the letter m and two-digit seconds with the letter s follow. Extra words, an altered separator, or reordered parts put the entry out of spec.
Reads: 6h00
